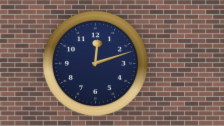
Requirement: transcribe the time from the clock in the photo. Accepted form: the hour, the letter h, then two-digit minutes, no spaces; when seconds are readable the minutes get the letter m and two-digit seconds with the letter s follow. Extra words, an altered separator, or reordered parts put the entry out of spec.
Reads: 12h12
